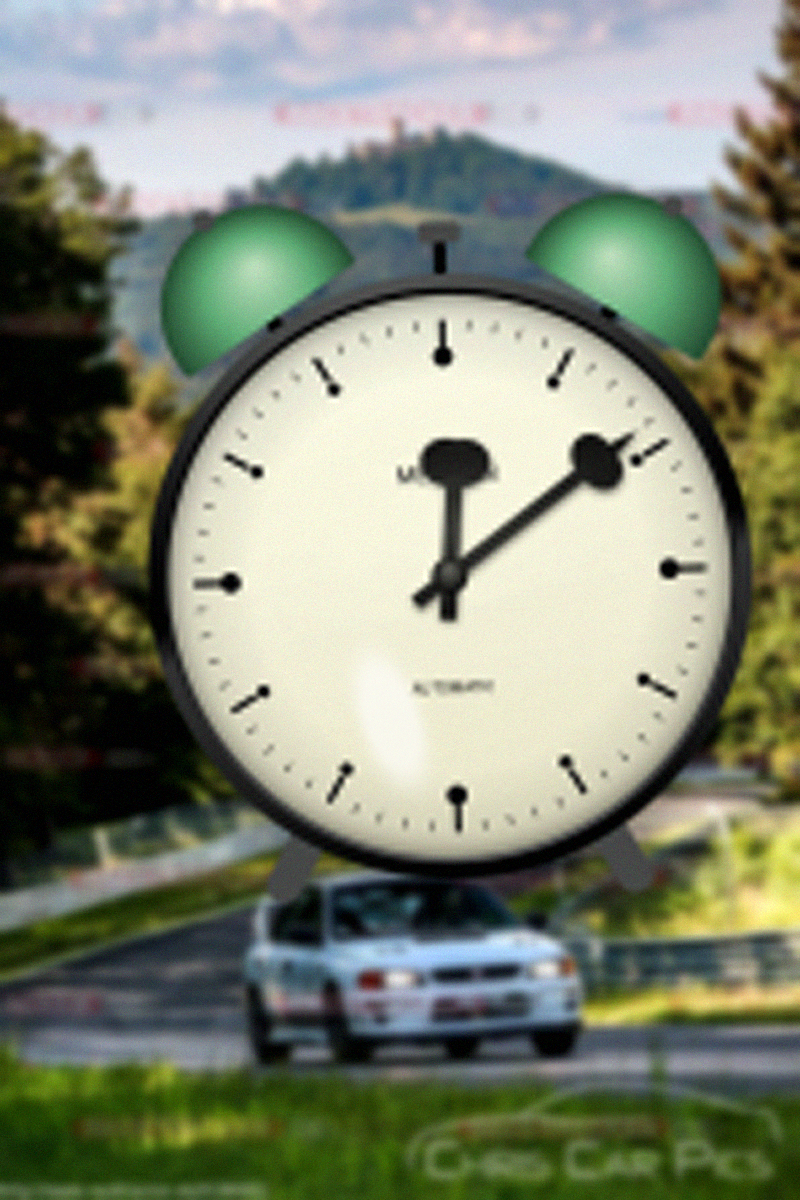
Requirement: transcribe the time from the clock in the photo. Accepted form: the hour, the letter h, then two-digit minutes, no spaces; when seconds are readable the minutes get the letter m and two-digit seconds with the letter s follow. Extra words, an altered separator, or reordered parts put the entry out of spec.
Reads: 12h09
